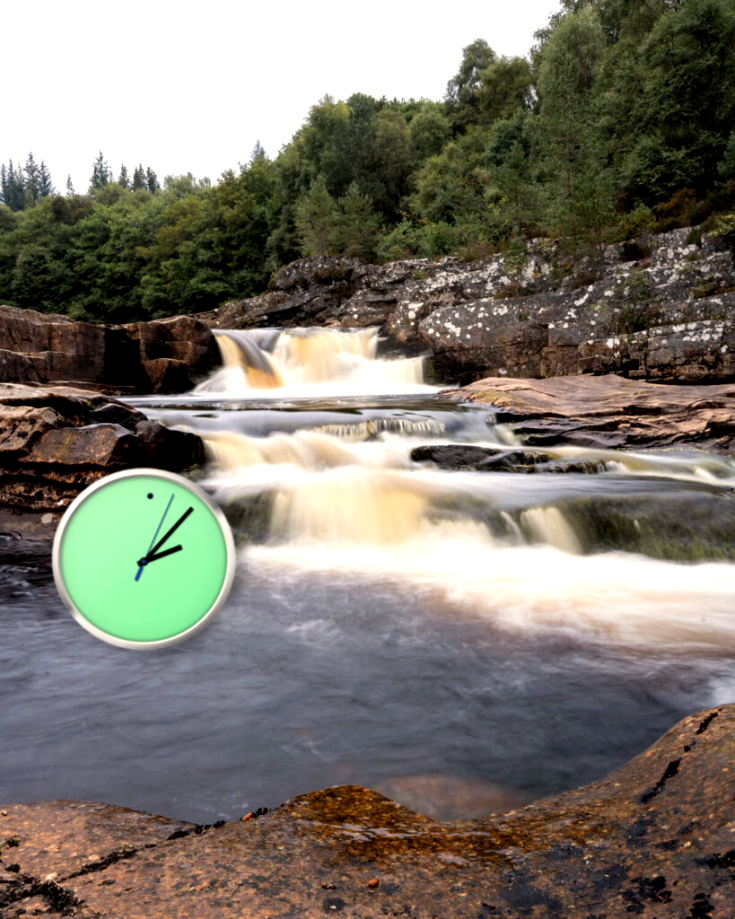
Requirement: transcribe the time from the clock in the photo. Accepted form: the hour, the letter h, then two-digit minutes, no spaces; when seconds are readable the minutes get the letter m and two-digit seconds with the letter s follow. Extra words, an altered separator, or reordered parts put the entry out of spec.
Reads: 2h06m03s
